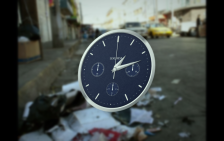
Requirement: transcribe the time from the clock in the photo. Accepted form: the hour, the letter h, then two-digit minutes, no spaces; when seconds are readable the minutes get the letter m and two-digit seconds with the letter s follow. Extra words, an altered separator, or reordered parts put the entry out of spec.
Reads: 1h12
